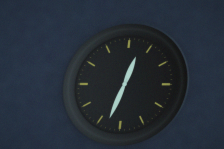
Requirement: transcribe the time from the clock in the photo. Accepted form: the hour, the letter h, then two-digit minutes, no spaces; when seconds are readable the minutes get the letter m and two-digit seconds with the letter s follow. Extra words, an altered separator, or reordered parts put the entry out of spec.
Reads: 12h33
